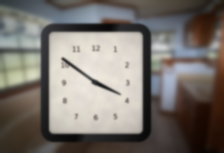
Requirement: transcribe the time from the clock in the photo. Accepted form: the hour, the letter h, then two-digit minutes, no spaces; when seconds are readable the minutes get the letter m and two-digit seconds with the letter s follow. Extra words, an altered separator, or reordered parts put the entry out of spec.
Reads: 3h51
